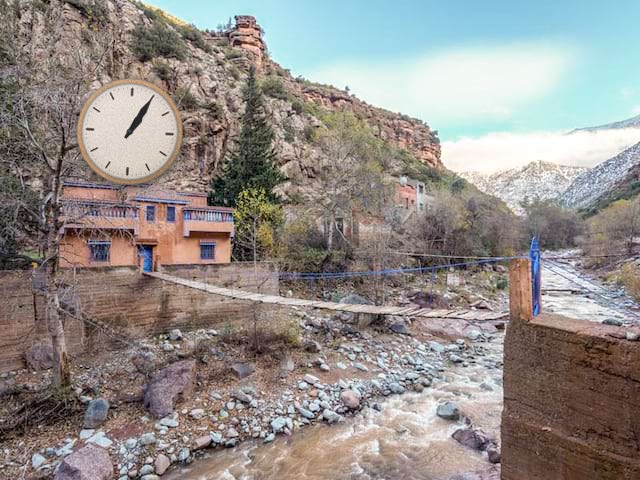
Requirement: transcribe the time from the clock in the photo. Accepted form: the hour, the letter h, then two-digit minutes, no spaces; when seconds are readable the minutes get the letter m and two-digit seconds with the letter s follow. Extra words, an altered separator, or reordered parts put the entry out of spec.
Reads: 1h05
